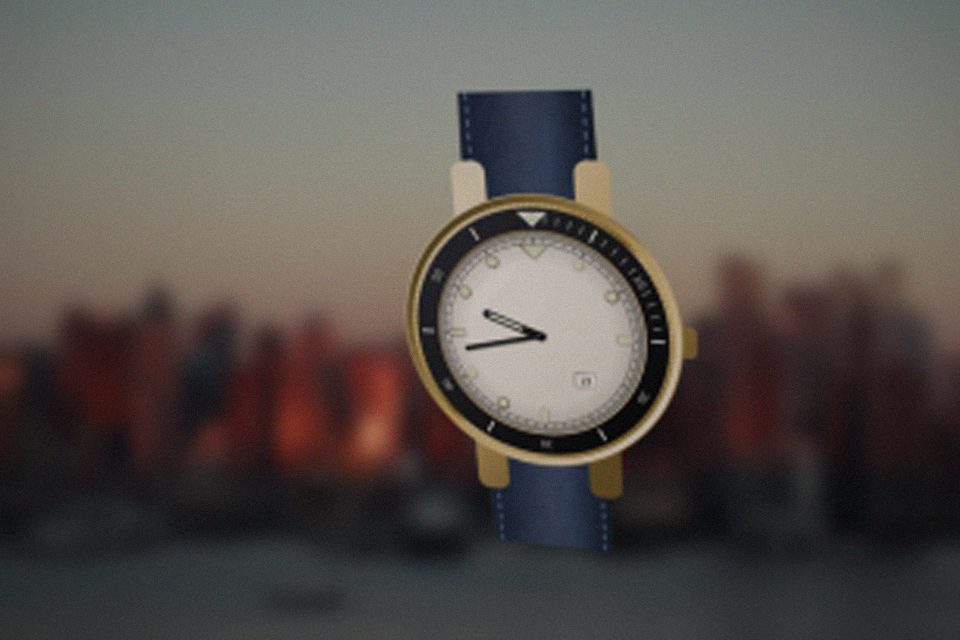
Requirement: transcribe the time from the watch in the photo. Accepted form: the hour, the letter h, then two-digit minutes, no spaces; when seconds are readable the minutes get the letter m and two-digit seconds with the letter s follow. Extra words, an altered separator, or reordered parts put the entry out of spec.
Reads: 9h43
